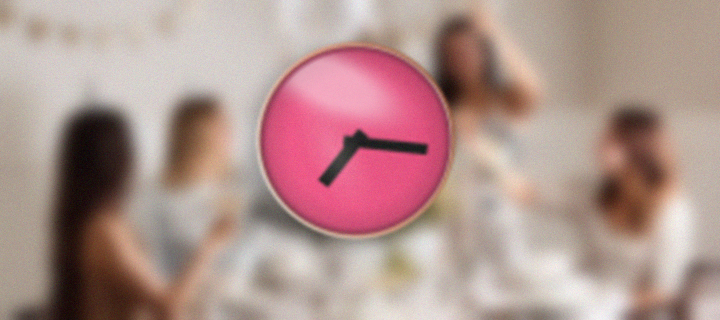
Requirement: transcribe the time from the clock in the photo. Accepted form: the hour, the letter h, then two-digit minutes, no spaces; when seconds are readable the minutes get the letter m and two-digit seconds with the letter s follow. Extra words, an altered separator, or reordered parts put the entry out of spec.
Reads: 7h16
